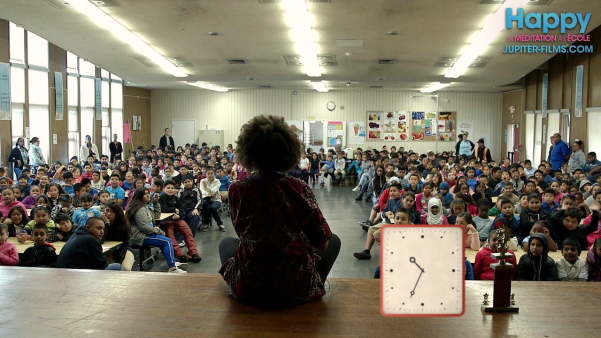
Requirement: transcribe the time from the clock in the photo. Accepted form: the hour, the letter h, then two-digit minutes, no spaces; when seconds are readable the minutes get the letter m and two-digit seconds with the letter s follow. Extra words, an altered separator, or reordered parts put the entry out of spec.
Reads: 10h34
